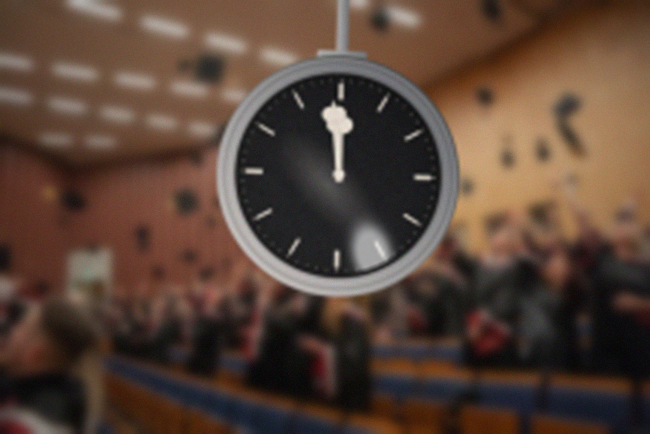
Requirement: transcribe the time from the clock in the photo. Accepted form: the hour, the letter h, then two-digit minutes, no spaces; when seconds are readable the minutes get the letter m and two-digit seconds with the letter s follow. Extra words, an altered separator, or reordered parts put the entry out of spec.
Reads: 11h59
